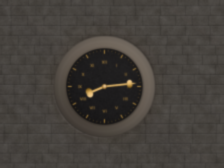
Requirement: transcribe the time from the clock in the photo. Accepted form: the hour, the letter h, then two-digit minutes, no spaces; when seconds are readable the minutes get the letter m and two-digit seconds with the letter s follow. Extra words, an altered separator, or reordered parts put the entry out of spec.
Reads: 8h14
